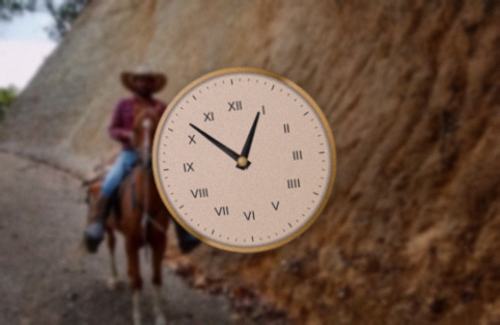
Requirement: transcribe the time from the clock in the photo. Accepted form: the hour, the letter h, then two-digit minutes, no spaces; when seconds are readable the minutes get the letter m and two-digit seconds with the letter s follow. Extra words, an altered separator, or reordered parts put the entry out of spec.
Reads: 12h52
